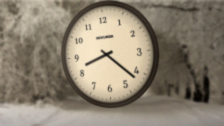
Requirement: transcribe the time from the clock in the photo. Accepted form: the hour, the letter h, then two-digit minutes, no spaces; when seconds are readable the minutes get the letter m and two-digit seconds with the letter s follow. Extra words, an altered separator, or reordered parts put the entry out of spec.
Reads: 8h22
